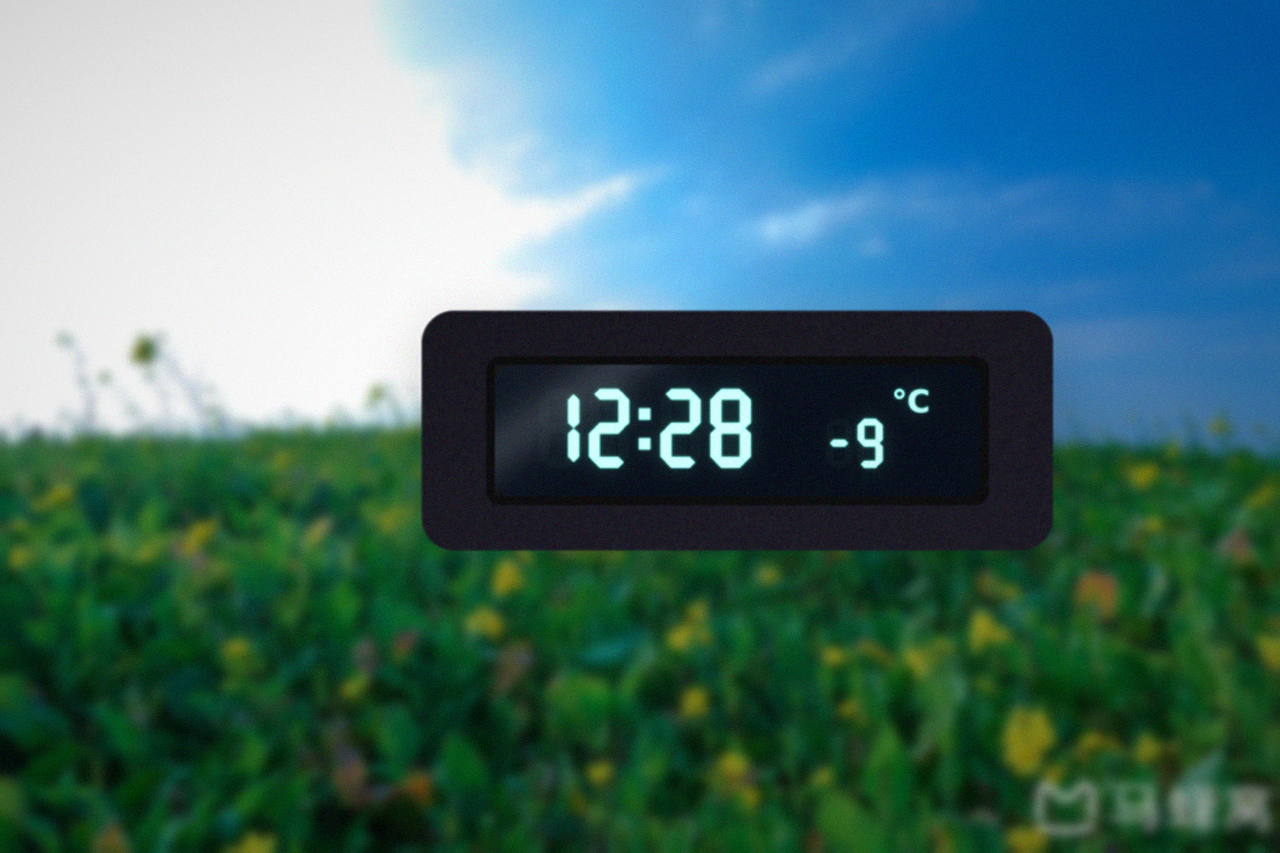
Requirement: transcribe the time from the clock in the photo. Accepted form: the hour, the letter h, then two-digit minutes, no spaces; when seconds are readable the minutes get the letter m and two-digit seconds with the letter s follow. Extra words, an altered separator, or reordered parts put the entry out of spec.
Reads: 12h28
